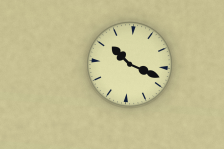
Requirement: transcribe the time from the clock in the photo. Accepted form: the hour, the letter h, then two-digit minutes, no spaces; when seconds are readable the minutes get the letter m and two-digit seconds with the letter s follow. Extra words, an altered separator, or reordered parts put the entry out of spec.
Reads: 10h18
